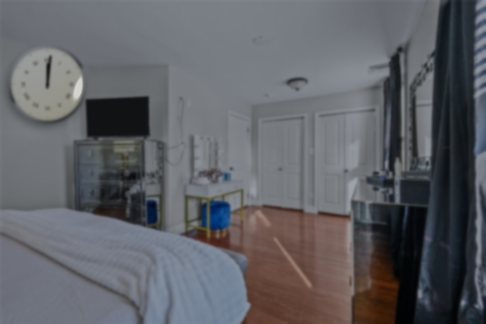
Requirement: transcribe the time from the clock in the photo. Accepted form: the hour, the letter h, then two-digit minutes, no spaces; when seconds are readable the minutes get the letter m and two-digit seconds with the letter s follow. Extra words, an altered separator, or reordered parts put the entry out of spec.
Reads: 12h01
